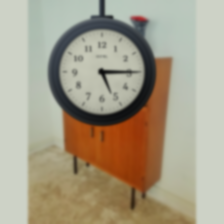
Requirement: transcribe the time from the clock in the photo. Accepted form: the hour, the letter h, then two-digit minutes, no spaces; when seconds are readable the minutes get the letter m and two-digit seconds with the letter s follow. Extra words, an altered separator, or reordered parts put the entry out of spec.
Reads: 5h15
